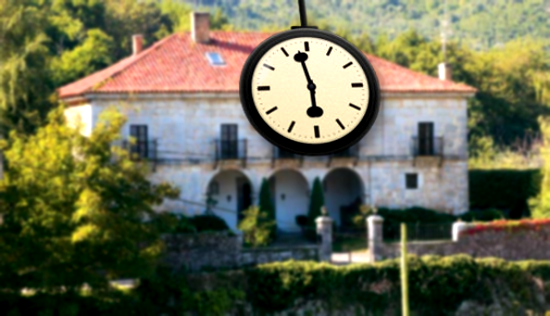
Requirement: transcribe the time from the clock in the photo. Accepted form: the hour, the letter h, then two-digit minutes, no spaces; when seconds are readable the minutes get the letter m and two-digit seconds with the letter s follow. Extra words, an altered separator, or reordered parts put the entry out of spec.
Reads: 5h58
